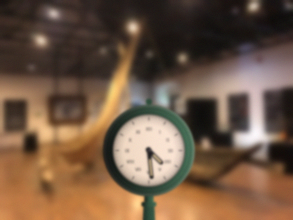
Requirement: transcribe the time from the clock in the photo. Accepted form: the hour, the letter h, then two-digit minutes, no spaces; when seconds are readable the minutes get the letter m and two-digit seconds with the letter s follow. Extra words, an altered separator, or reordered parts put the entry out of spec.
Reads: 4h29
